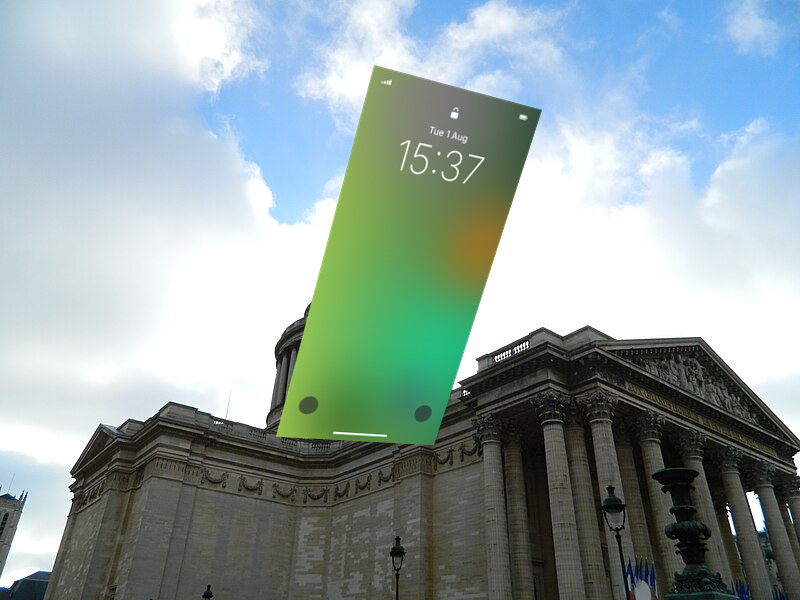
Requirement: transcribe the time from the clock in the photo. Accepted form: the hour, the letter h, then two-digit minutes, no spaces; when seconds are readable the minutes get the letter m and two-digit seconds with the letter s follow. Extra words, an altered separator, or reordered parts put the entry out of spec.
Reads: 15h37
